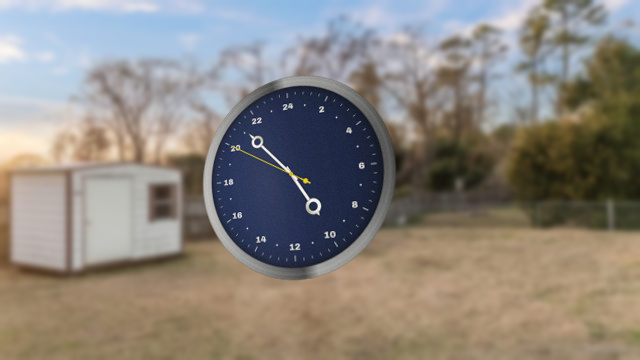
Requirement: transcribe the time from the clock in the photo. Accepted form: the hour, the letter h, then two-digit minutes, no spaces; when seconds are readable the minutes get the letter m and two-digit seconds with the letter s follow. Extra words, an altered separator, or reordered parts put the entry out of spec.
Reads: 9h52m50s
